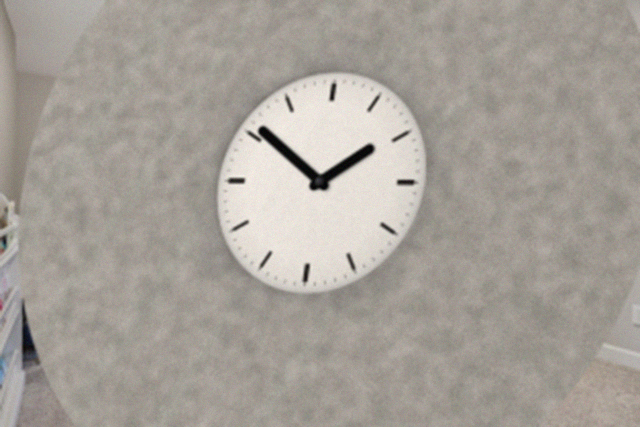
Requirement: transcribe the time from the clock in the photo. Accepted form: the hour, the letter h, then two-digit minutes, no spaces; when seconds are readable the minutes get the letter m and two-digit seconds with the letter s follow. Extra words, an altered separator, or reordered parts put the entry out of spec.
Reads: 1h51
